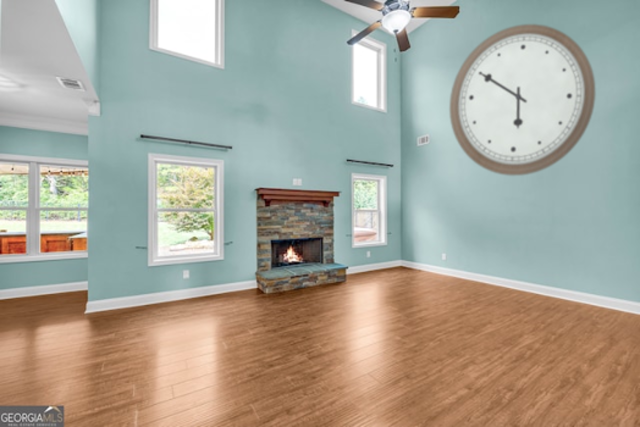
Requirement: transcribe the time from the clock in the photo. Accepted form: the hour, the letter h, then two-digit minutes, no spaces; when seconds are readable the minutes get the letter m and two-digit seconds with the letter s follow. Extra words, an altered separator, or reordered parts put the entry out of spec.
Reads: 5h50
